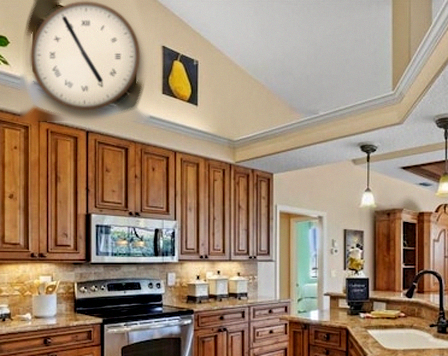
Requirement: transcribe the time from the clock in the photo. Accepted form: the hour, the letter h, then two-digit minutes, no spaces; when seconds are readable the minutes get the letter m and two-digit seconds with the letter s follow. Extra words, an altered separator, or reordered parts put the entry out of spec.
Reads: 4h55
